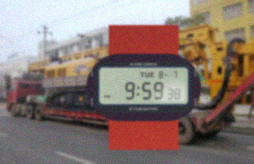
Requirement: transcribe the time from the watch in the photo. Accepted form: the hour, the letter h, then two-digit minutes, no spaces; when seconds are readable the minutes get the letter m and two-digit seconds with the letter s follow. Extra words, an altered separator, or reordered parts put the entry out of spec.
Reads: 9h59m38s
